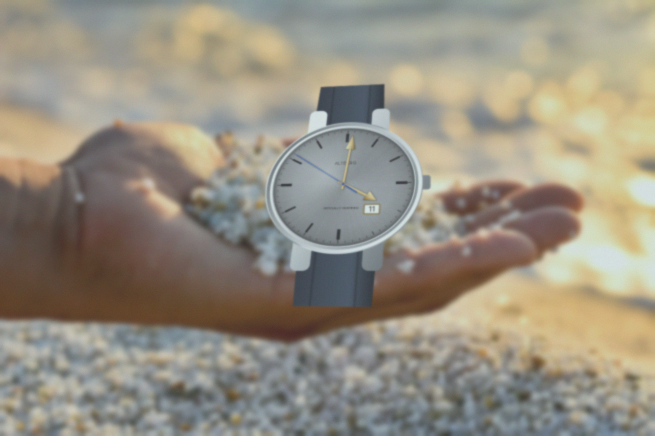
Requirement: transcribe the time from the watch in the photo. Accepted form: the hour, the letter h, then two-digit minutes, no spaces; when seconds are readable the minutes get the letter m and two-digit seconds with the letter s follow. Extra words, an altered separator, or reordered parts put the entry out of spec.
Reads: 4h00m51s
